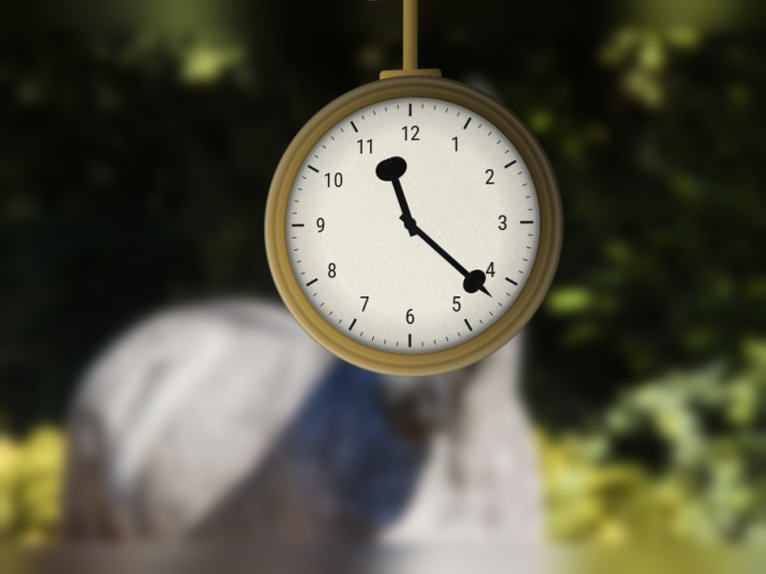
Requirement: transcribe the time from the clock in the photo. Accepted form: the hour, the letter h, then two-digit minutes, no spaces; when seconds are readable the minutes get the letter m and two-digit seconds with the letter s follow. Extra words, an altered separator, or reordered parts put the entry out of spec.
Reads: 11h22
